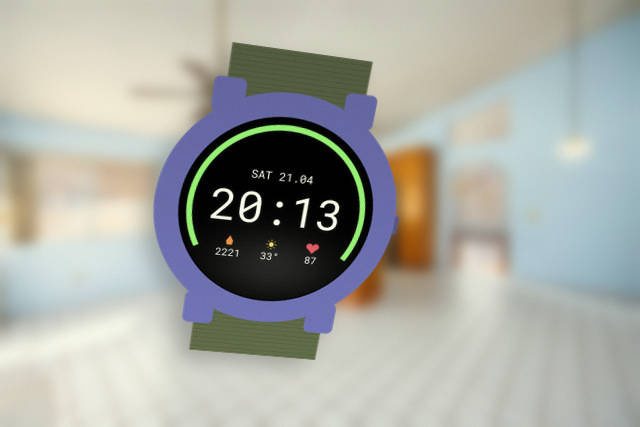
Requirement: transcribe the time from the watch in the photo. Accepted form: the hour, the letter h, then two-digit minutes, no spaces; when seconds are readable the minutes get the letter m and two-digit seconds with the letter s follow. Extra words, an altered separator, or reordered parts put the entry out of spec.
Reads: 20h13
